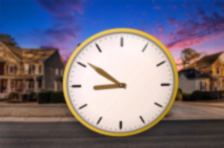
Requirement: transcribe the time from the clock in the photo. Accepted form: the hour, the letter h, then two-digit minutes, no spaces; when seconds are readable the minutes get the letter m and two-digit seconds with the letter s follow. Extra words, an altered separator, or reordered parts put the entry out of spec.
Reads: 8h51
